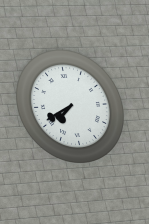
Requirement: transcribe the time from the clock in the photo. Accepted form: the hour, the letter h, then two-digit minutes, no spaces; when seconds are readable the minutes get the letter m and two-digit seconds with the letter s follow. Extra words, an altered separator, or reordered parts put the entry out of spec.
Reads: 7h41
